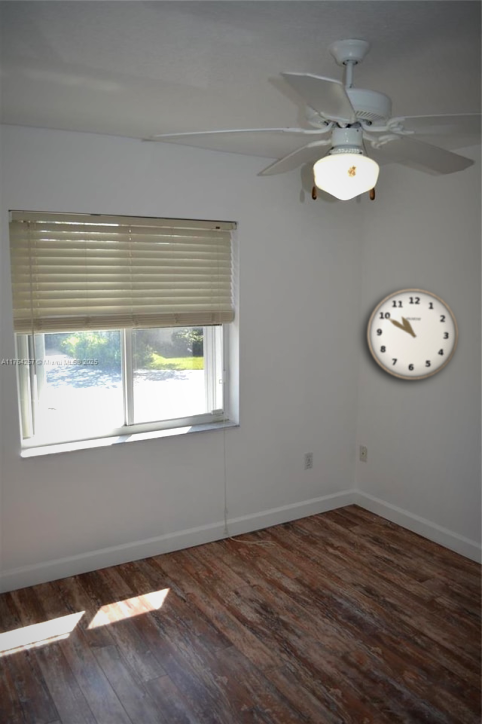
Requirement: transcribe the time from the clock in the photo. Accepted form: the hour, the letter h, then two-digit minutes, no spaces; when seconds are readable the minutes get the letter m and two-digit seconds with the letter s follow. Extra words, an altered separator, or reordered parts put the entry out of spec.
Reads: 10h50
